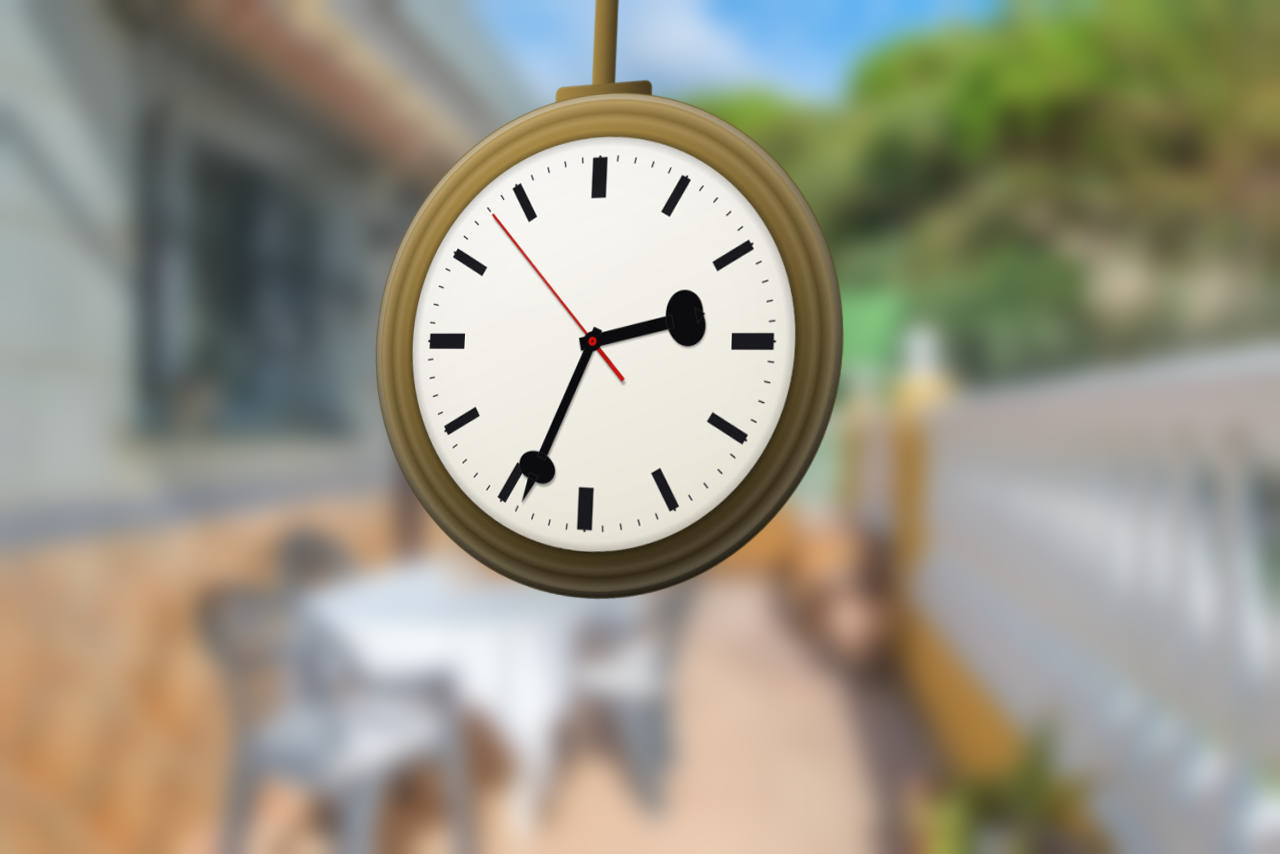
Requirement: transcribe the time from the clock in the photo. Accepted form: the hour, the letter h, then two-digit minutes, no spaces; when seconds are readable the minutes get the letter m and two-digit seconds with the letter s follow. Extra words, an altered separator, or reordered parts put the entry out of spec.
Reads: 2h33m53s
